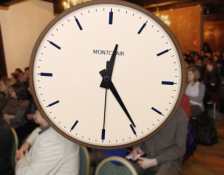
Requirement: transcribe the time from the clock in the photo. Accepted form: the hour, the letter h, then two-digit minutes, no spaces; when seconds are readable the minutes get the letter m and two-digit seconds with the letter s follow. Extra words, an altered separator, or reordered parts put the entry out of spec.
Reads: 12h24m30s
